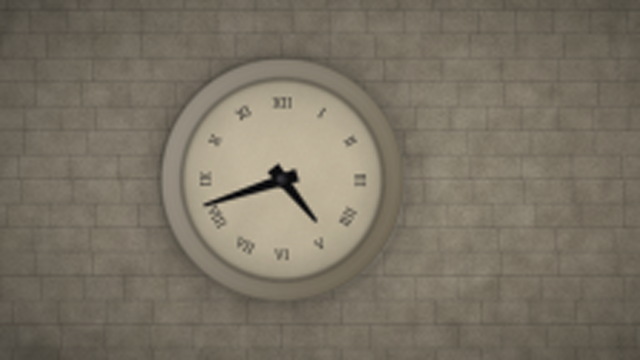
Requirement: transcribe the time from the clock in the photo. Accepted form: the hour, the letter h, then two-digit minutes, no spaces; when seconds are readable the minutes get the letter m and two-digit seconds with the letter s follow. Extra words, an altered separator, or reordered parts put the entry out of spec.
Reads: 4h42
